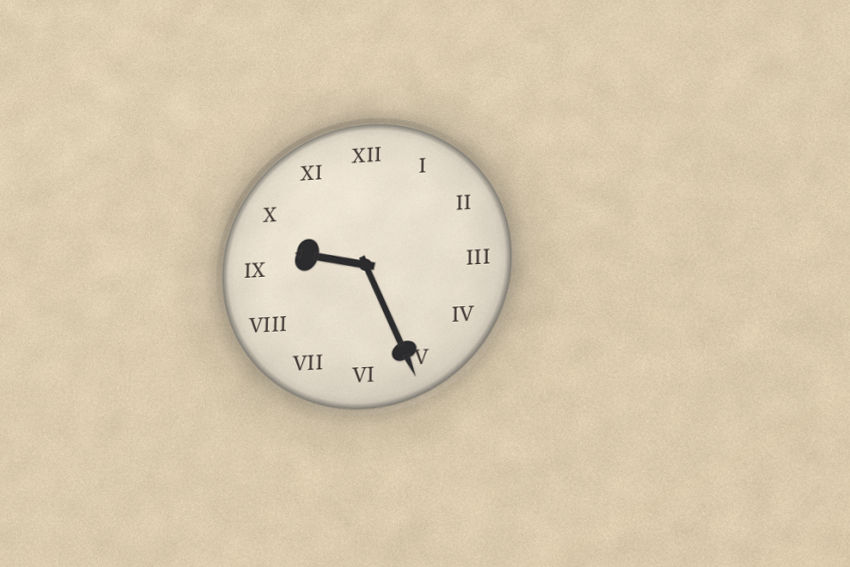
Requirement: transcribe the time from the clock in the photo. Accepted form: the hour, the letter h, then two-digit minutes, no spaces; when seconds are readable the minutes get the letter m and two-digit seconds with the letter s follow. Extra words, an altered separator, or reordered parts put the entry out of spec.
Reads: 9h26
